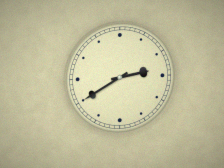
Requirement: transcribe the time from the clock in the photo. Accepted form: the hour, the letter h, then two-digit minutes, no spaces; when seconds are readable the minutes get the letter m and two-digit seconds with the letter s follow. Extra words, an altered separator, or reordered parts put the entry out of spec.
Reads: 2h40
